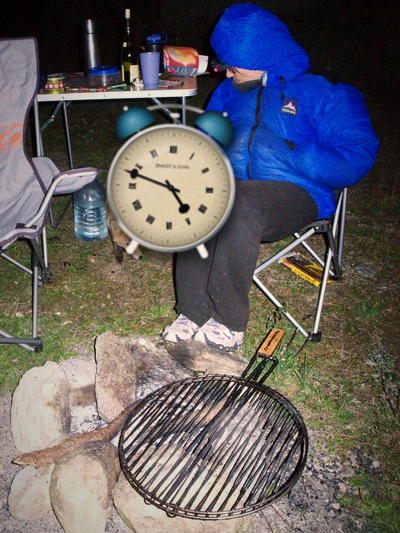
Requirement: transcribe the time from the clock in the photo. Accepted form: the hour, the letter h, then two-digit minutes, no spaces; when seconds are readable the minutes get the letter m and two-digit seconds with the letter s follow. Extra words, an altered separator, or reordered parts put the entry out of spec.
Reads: 4h48
